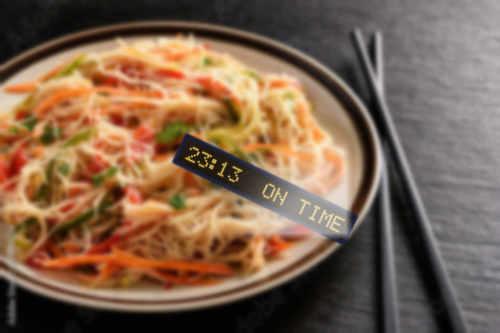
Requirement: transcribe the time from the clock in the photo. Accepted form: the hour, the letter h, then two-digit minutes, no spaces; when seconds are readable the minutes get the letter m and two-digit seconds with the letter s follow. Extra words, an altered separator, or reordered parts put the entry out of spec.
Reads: 23h13
